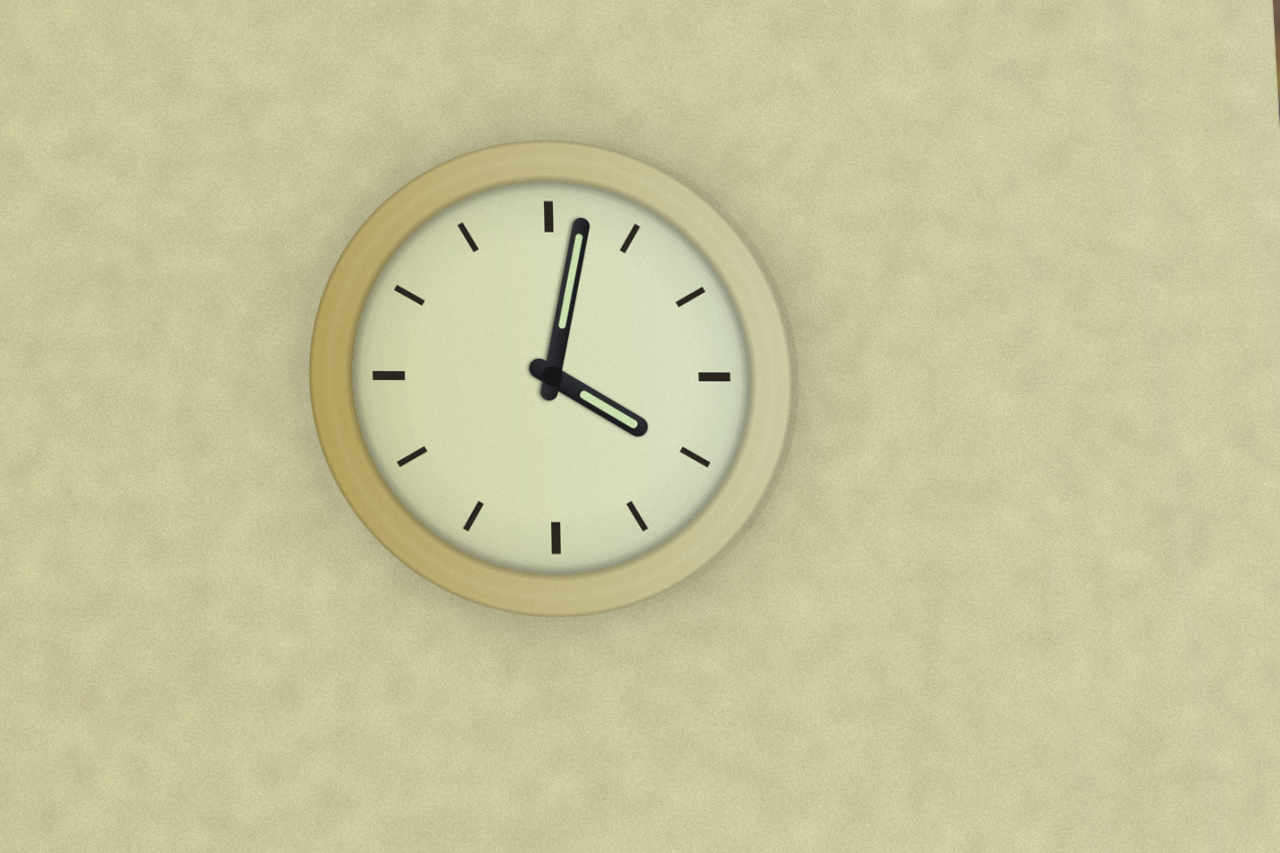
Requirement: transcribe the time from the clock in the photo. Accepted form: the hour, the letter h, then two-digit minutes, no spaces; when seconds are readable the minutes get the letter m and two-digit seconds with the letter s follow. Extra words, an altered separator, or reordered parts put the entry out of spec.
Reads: 4h02
